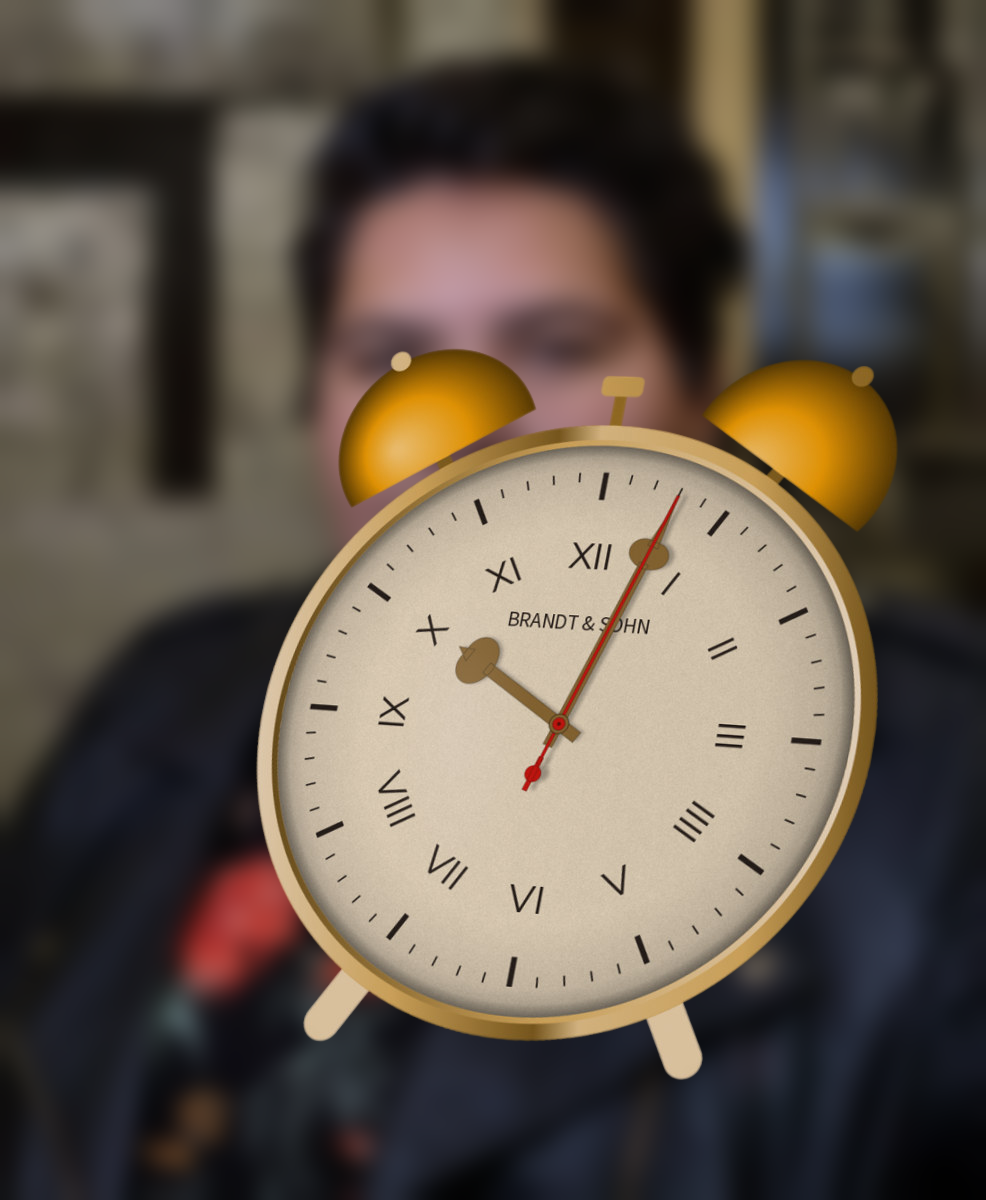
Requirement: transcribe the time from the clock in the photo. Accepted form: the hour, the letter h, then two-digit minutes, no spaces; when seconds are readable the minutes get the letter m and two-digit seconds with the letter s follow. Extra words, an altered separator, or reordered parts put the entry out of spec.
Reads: 10h03m03s
